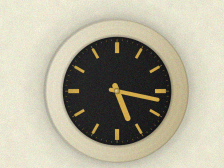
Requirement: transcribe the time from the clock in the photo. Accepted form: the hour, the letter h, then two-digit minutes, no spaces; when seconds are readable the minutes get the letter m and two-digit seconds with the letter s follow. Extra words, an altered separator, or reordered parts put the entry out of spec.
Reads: 5h17
